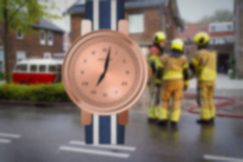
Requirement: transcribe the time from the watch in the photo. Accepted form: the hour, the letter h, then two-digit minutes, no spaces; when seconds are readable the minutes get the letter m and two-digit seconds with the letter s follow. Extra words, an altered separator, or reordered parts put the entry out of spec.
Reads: 7h02
